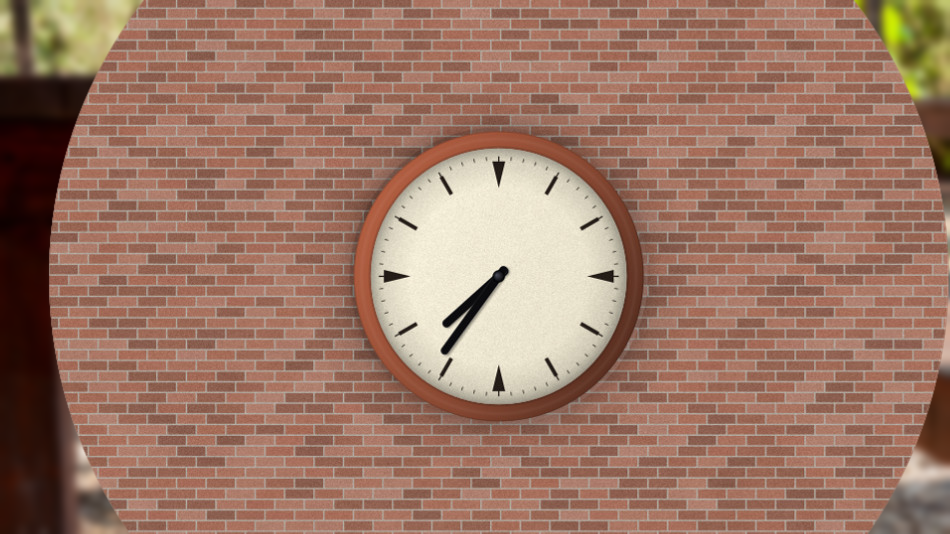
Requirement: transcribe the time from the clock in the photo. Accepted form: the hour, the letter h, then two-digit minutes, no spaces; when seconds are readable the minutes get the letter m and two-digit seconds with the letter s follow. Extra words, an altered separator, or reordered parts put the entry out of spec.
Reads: 7h36
